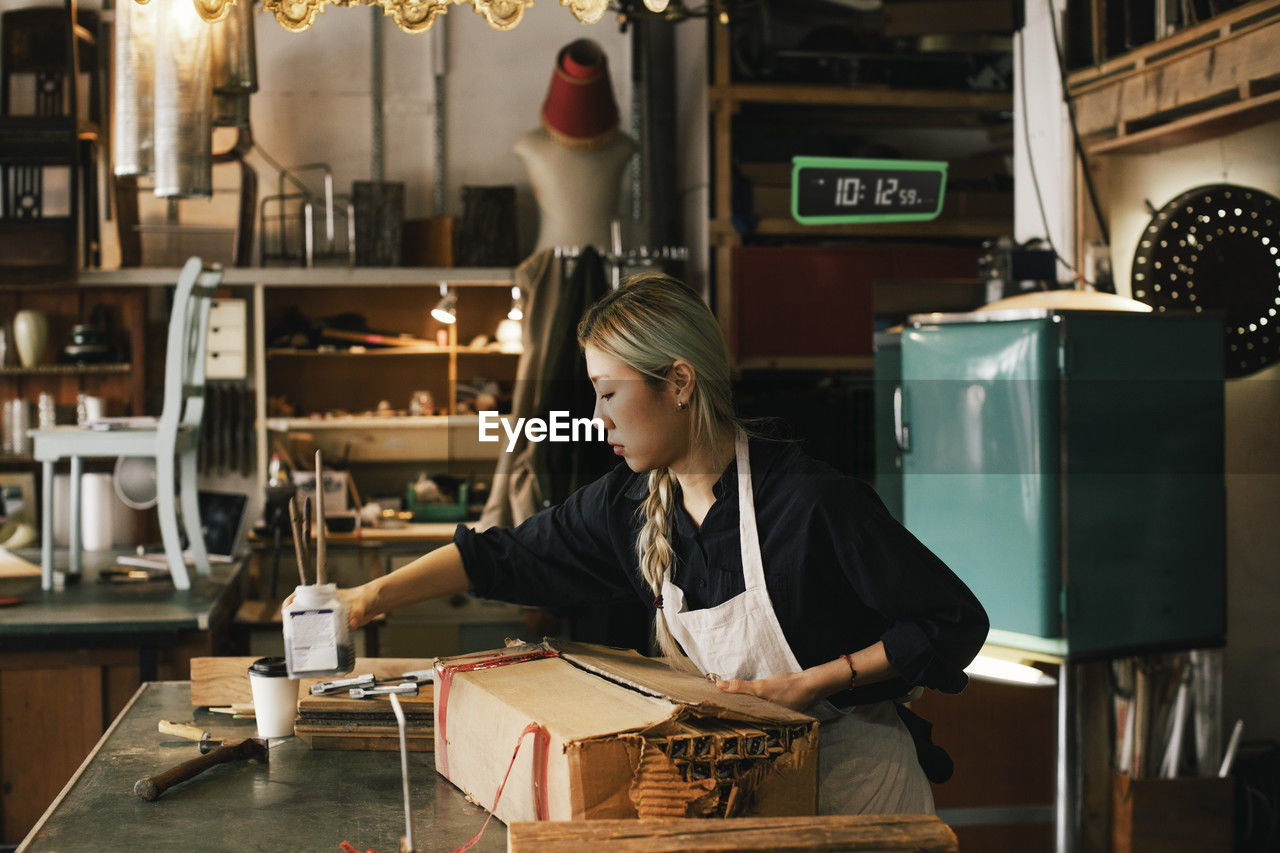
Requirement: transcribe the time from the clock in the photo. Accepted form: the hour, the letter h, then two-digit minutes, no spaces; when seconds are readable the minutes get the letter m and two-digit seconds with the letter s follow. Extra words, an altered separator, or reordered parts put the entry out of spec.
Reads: 10h12m59s
